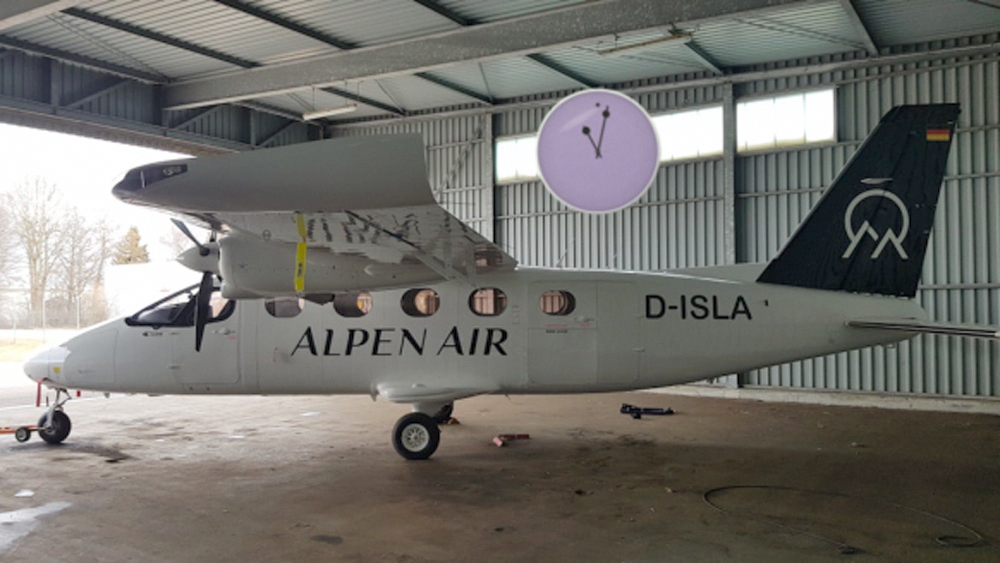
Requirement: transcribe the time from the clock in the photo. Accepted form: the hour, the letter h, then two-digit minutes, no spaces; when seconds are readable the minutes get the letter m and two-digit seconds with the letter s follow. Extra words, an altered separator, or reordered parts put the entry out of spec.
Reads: 11h02
